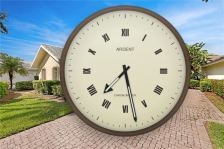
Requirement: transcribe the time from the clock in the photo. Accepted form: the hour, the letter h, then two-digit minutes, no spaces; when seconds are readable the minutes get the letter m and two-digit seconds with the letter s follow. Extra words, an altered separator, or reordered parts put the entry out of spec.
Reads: 7h28
